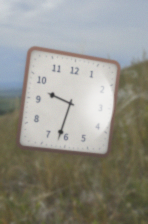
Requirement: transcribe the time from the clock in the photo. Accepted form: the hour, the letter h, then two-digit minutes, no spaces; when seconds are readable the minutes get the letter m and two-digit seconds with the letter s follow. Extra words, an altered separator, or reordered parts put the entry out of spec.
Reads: 9h32
